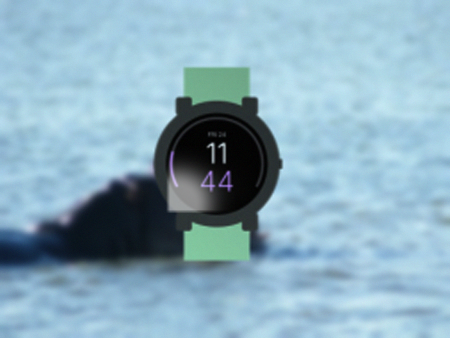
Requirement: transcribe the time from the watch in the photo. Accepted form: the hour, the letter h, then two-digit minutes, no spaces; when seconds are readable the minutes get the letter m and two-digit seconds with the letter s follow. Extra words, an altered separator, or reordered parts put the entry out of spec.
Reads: 11h44
